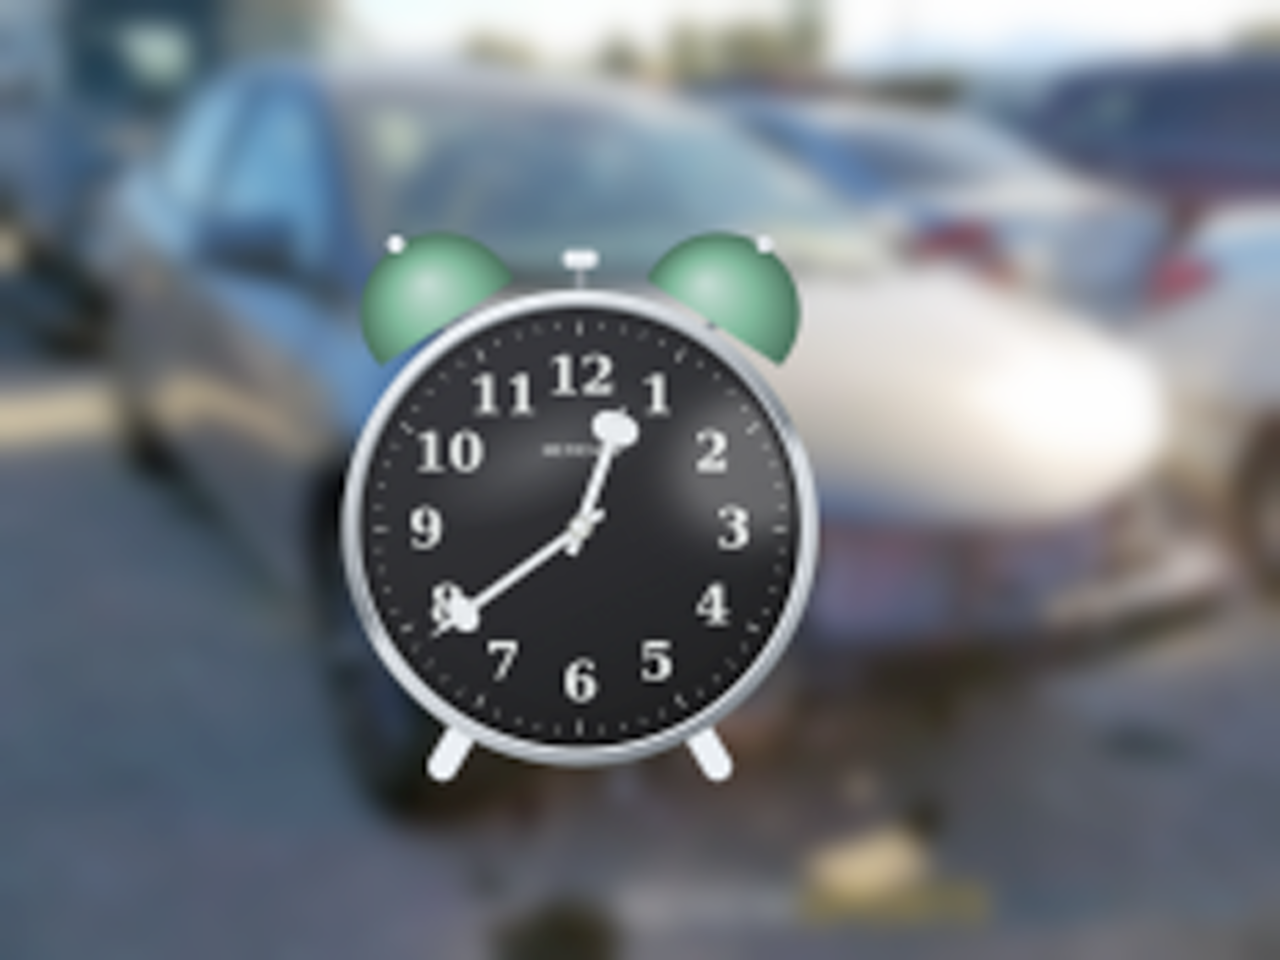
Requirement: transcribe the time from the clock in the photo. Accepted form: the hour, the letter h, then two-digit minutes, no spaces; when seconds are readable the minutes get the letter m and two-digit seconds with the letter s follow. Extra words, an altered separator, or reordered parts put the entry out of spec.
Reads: 12h39
